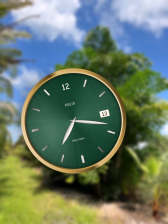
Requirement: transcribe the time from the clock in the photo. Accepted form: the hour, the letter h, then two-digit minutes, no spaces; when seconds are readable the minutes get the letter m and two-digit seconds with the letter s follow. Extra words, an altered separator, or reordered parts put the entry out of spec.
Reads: 7h18
